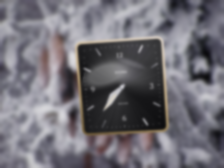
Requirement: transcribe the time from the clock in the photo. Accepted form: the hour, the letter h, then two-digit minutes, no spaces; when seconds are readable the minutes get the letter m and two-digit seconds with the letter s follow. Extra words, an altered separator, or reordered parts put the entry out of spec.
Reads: 7h37
